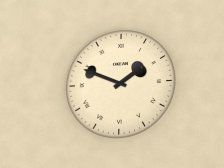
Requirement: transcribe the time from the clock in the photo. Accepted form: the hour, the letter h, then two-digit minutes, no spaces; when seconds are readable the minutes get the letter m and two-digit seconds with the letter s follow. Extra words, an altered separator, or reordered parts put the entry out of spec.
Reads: 1h49
